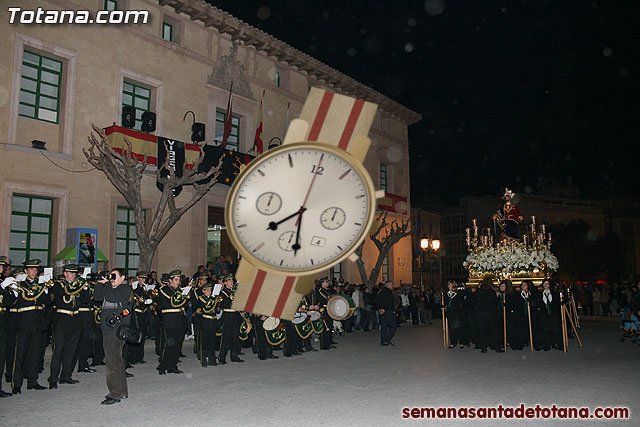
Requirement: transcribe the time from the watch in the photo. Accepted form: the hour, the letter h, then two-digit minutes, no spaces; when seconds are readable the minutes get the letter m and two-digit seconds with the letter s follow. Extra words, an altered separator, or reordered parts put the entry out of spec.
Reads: 7h28
